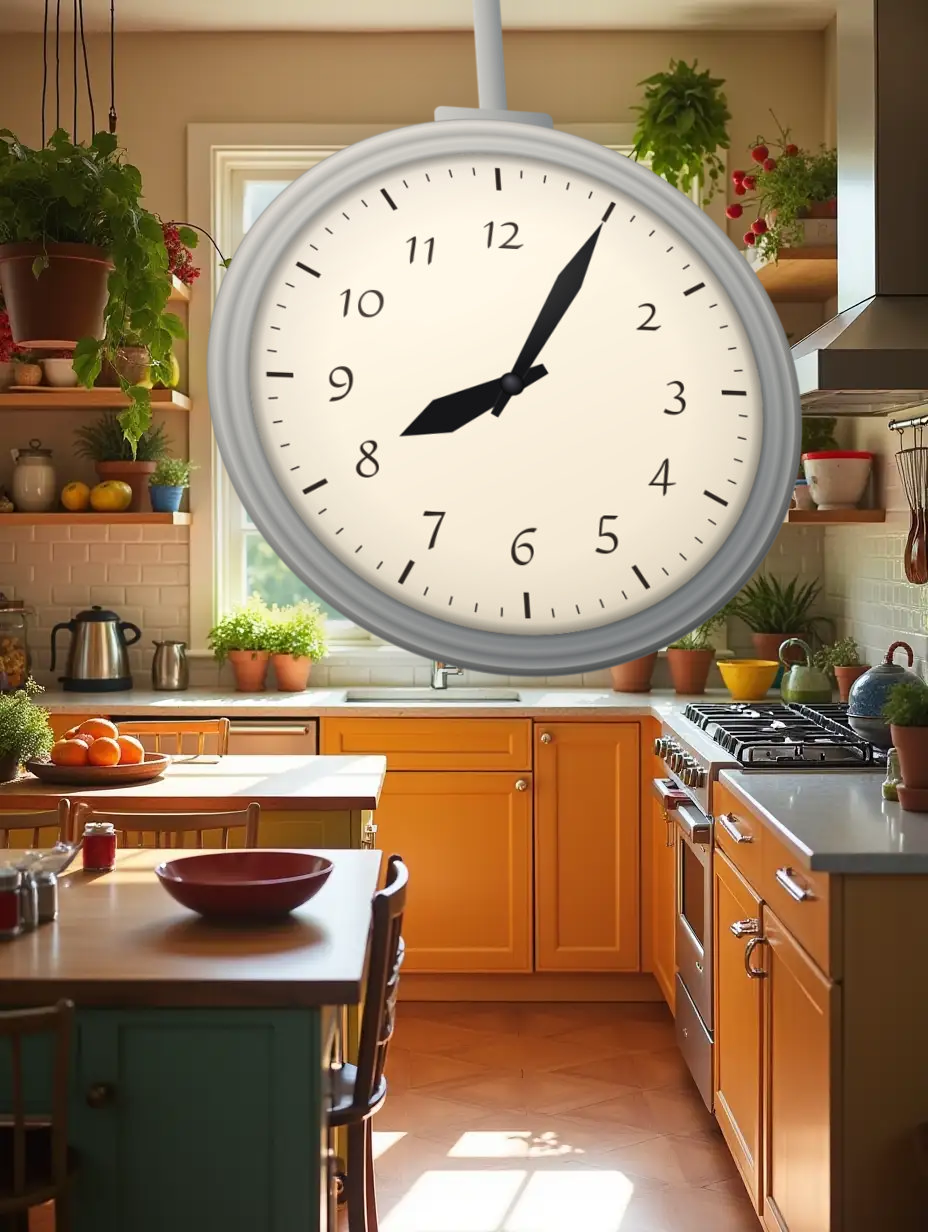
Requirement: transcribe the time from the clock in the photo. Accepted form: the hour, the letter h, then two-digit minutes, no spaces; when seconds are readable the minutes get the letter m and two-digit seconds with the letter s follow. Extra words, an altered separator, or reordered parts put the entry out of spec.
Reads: 8h05
